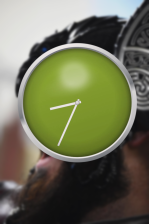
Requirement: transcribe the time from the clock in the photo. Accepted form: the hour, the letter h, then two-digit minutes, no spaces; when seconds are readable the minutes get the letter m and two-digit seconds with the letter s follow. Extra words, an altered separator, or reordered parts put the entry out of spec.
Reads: 8h34
